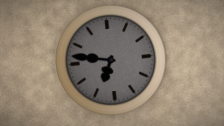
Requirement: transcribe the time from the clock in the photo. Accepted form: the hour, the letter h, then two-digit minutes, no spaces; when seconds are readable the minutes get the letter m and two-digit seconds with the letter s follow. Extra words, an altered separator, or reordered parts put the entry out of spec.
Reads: 6h47
